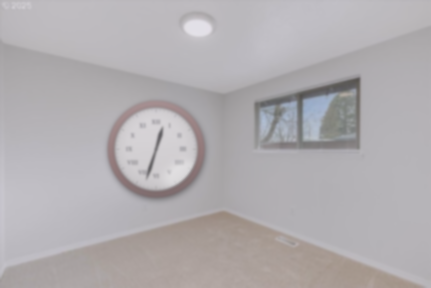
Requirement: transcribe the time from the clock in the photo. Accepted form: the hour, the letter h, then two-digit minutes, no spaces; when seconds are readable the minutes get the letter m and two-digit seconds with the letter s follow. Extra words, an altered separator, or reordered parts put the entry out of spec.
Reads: 12h33
